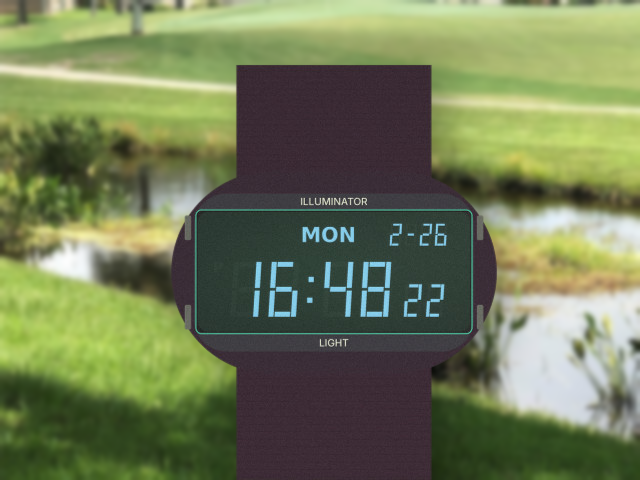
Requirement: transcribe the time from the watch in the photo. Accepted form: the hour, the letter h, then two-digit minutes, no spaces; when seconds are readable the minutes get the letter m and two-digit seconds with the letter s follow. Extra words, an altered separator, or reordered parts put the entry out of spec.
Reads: 16h48m22s
